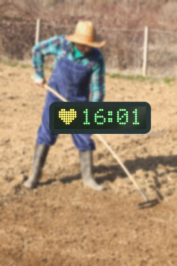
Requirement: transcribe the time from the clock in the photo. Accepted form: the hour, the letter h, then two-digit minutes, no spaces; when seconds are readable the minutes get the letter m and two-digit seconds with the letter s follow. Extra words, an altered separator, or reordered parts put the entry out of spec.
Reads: 16h01
